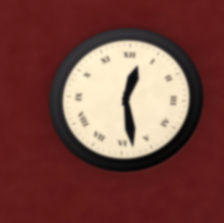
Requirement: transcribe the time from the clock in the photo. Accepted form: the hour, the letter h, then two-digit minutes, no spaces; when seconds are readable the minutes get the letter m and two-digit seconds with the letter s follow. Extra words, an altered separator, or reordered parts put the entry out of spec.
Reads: 12h28
